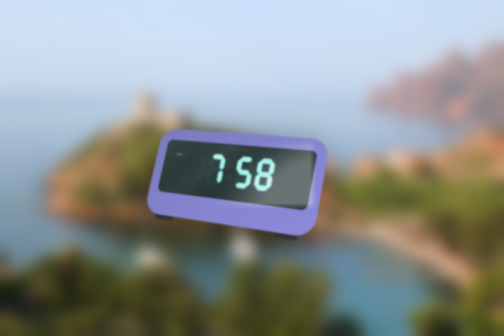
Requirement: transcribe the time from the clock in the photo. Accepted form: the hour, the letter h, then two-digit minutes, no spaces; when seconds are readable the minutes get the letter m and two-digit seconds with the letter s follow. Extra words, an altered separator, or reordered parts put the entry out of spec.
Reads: 7h58
